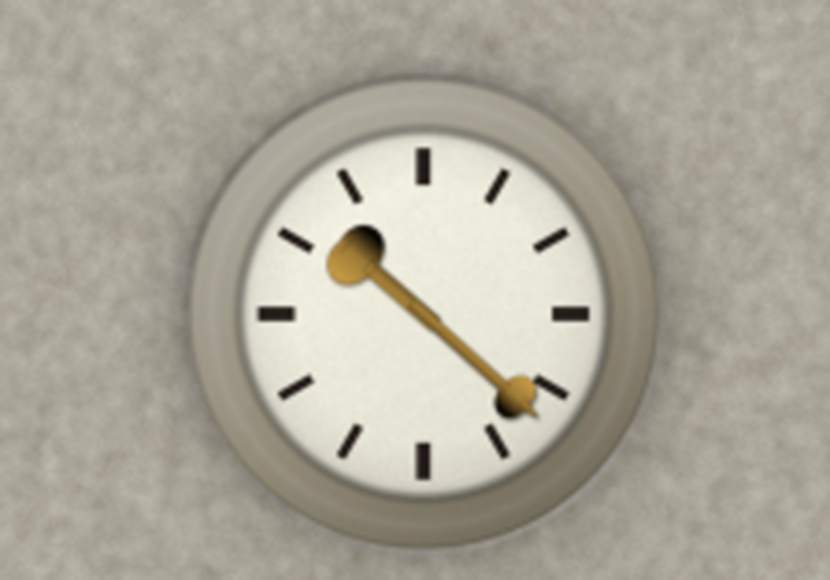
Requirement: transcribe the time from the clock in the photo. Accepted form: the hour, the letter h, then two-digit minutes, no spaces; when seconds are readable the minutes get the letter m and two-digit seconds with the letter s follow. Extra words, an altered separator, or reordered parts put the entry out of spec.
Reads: 10h22
